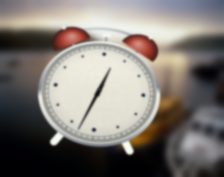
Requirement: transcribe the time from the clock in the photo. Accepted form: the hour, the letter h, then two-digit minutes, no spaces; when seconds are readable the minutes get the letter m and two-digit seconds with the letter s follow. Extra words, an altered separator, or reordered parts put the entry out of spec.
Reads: 12h33
